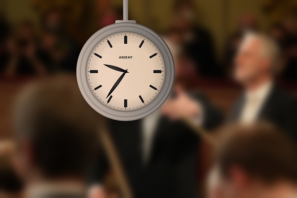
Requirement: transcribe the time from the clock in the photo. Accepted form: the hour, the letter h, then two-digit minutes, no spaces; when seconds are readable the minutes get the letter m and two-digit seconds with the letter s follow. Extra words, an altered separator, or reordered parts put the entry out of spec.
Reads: 9h36
